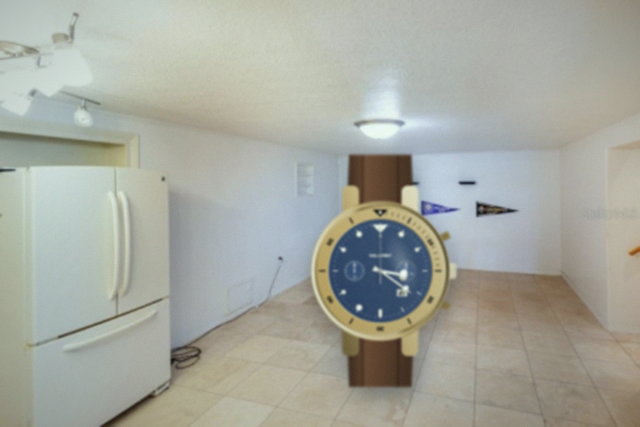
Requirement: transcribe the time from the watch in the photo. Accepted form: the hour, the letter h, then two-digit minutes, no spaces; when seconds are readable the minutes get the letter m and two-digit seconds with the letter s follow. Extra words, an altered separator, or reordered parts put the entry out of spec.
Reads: 3h21
